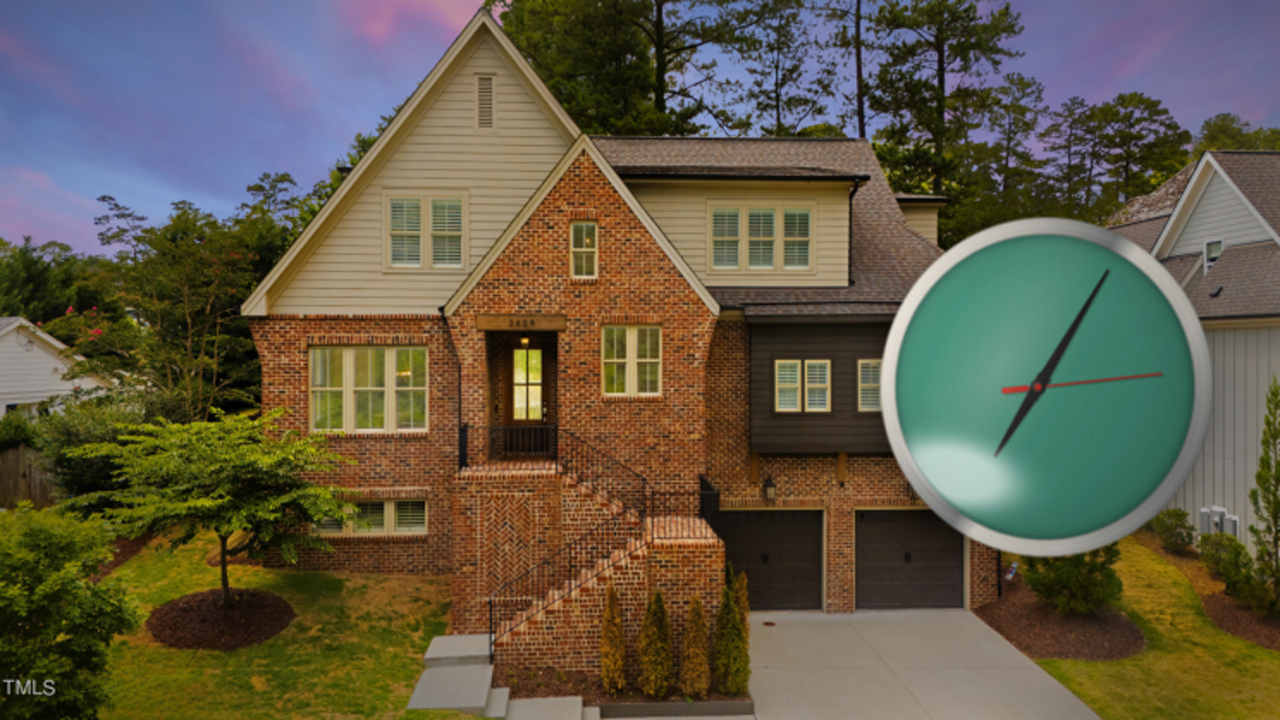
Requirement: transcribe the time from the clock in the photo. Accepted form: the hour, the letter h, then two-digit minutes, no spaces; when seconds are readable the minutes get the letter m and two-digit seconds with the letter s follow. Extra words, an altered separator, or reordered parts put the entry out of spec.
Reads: 7h05m14s
